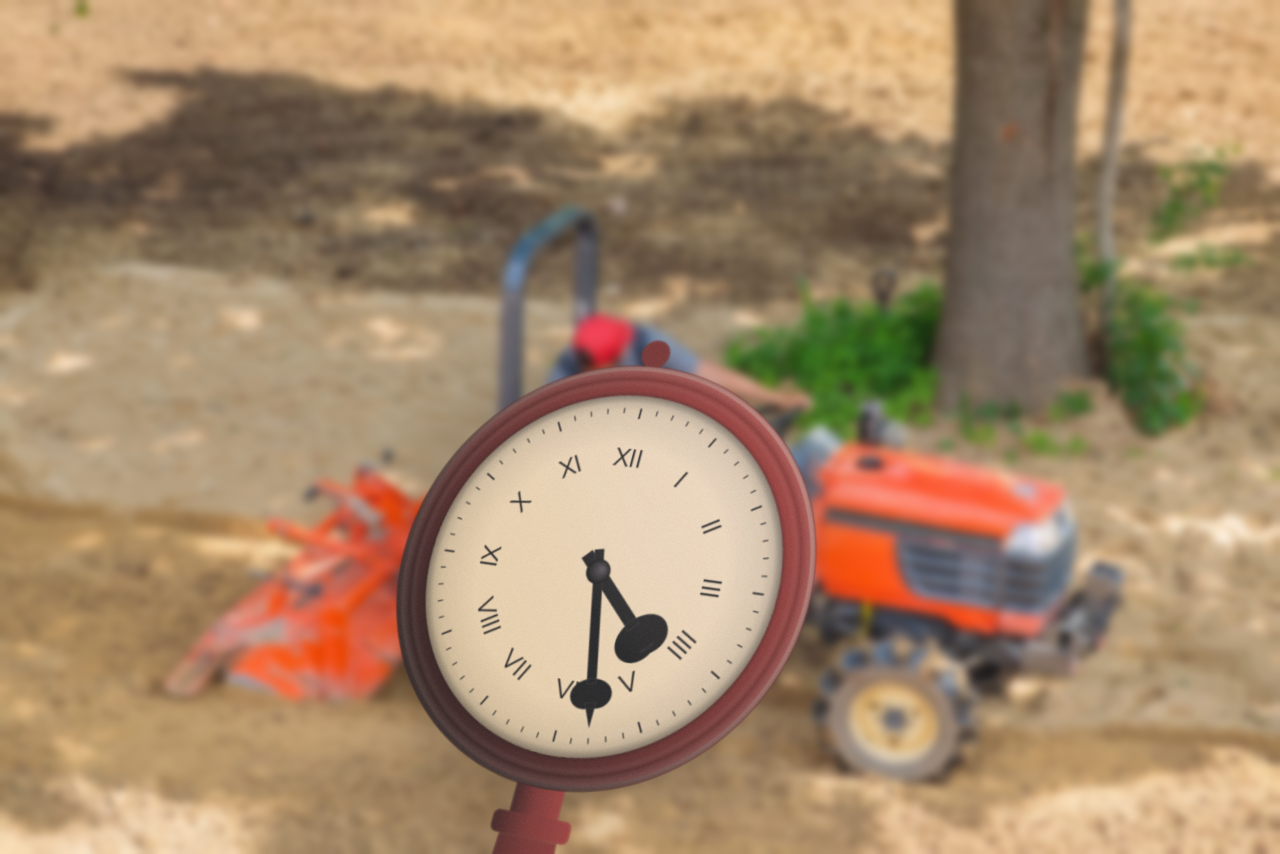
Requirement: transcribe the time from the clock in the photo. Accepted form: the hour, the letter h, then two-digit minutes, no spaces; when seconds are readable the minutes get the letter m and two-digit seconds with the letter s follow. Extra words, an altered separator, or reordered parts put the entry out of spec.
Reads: 4h28
